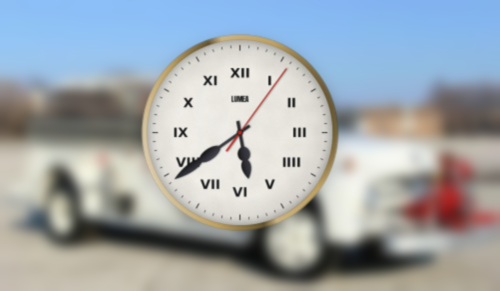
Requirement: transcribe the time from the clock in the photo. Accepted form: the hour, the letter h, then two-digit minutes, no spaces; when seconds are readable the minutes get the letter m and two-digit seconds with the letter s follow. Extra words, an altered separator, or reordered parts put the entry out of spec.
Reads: 5h39m06s
